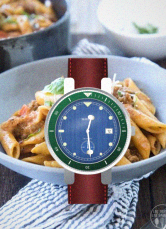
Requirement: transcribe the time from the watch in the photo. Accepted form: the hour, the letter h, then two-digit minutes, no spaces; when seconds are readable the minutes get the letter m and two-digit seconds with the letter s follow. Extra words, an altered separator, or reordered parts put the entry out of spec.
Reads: 12h29
